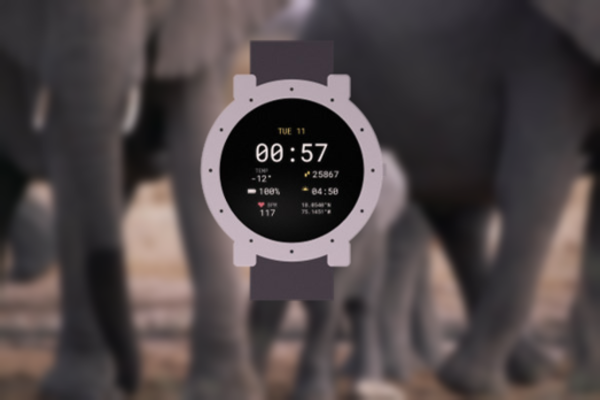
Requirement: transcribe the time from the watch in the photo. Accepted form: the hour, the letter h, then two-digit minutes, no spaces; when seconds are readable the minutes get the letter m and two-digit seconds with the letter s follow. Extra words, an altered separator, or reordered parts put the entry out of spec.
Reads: 0h57
